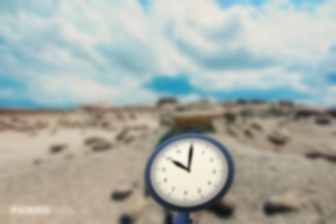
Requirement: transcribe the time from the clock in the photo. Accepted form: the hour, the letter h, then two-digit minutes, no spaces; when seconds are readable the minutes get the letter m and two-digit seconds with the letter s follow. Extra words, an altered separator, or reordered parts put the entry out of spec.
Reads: 10h00
